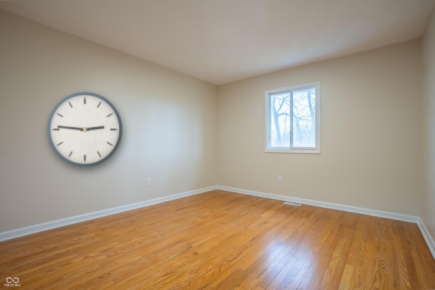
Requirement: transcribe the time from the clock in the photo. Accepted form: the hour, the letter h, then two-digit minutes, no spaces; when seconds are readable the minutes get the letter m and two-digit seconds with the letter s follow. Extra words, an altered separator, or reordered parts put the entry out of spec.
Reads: 2h46
